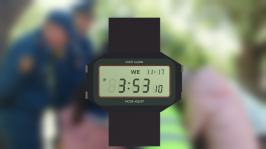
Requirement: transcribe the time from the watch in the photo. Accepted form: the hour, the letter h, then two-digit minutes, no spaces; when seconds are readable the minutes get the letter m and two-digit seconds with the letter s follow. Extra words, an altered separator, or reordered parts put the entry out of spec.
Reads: 3h53m10s
